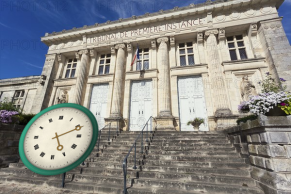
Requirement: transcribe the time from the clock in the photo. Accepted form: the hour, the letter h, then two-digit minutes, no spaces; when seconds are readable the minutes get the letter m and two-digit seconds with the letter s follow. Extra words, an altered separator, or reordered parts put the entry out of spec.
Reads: 5h11
